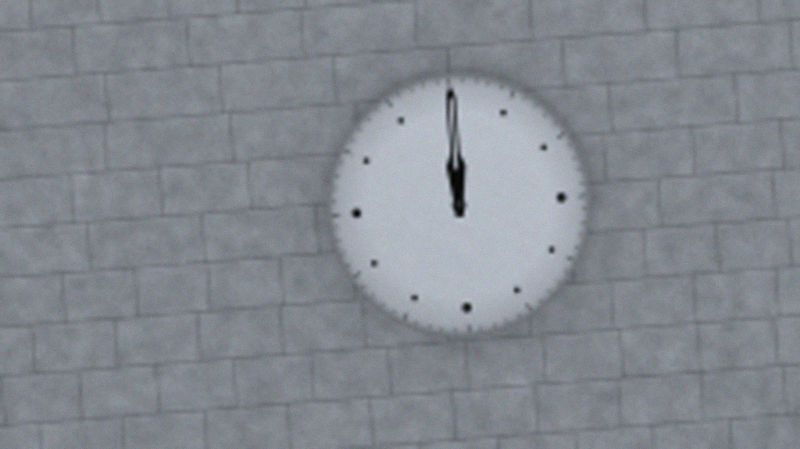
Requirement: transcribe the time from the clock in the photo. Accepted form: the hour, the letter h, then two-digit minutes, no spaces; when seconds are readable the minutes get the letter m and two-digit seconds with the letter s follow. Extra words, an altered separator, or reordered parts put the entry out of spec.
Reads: 12h00
